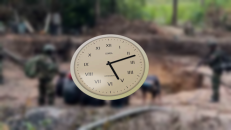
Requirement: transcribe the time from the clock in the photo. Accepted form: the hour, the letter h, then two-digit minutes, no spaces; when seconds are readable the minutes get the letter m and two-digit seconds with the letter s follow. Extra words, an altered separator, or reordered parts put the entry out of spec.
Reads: 5h12
